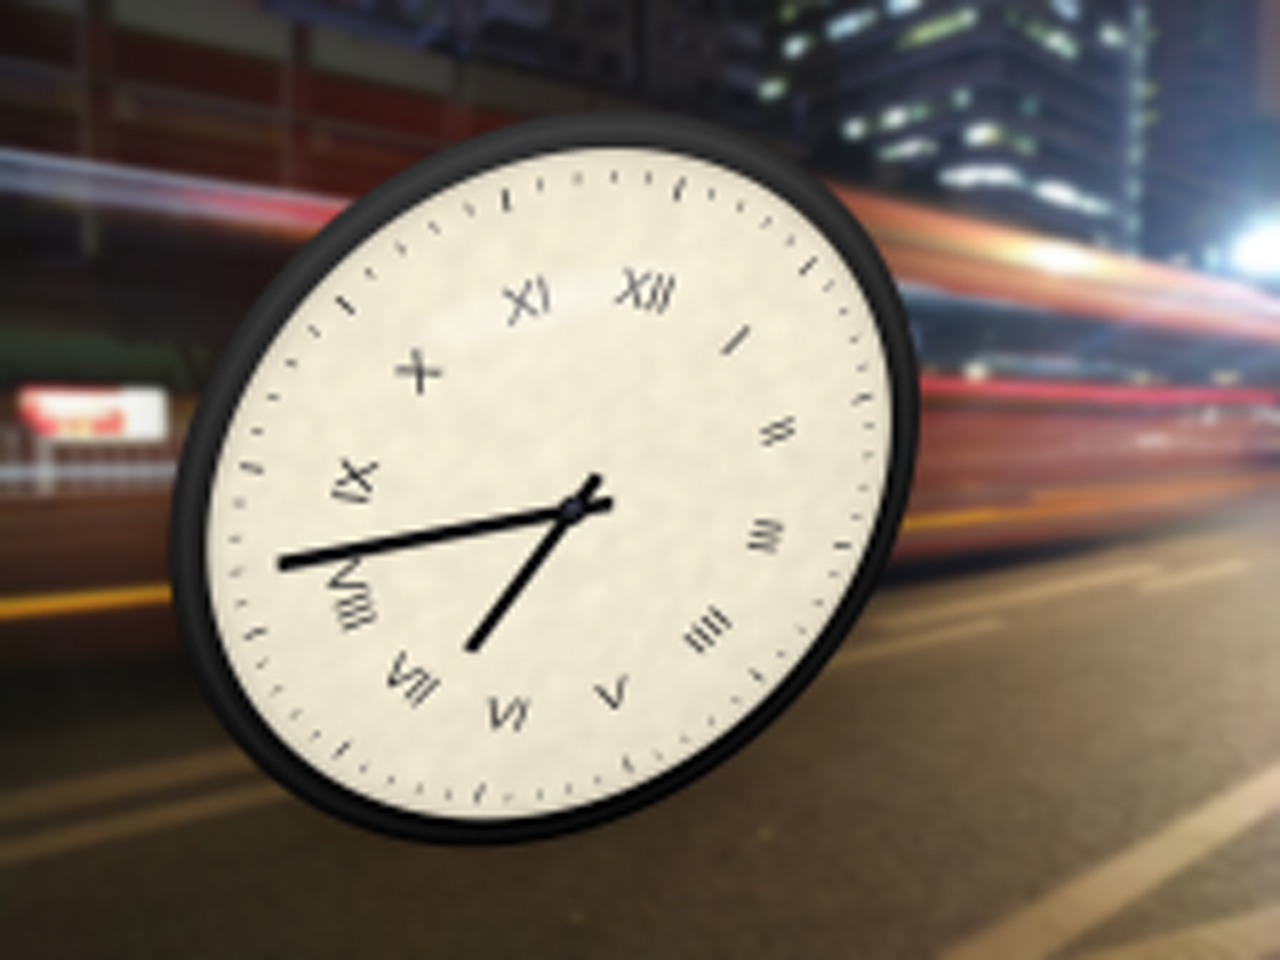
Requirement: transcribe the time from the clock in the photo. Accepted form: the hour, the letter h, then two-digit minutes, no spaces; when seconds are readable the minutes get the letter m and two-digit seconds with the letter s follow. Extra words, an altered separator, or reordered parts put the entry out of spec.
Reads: 6h42
